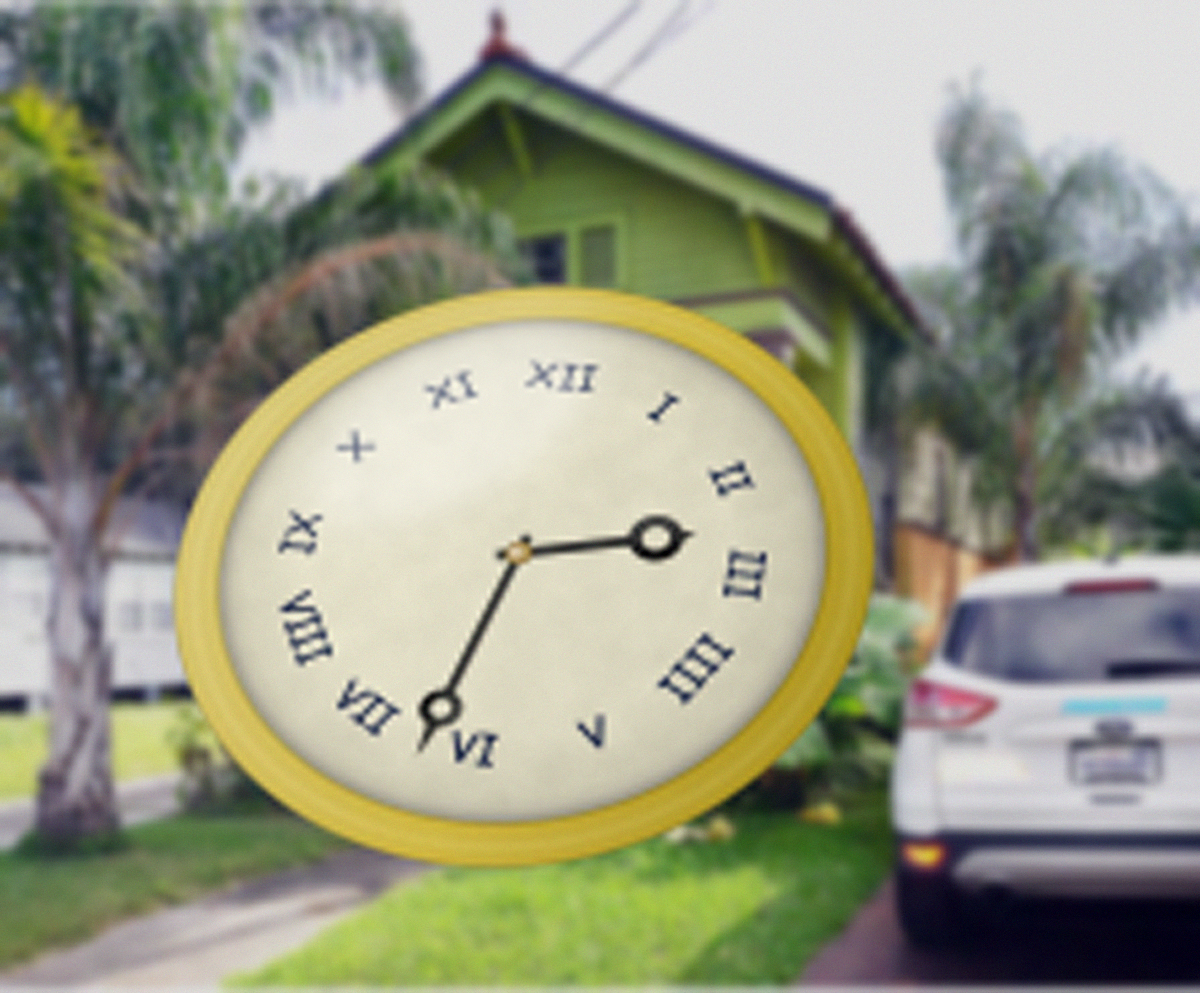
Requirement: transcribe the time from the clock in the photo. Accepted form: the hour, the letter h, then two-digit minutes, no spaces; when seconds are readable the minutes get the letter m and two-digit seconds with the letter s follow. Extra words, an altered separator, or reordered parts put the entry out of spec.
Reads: 2h32
